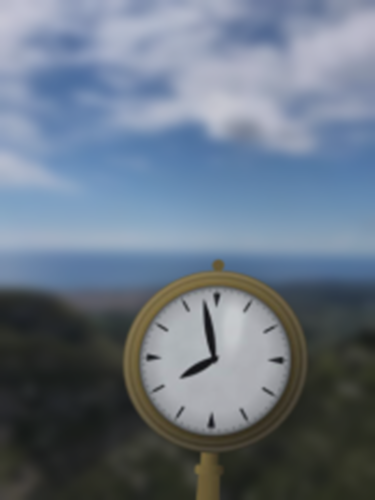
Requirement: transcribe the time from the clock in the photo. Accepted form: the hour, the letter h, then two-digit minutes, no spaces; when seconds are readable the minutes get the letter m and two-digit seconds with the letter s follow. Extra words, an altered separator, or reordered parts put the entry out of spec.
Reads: 7h58
